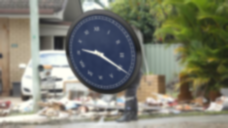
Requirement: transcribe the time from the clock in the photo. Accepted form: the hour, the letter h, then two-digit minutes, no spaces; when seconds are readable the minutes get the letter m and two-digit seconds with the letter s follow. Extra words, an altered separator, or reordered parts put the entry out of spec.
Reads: 9h20
